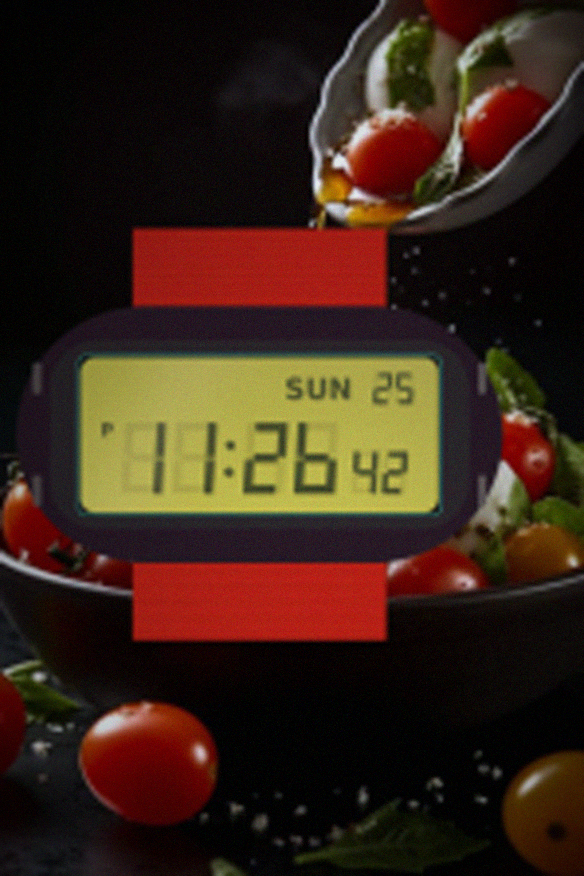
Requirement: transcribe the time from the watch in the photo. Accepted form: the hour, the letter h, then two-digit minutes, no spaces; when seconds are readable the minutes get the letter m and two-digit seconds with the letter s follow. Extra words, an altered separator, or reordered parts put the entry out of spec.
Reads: 11h26m42s
